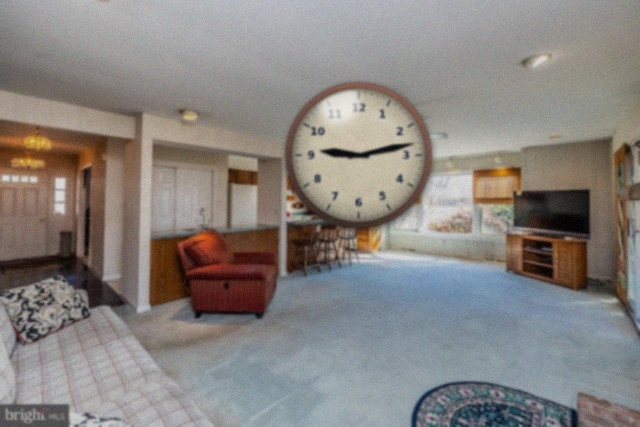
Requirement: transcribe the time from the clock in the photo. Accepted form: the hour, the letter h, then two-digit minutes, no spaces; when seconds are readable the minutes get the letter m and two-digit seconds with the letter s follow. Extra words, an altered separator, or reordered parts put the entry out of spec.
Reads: 9h13
